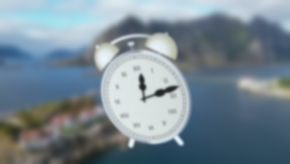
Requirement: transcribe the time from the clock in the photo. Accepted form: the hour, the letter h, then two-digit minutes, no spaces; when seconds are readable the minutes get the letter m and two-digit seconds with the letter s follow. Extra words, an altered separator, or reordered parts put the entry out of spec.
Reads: 12h13
